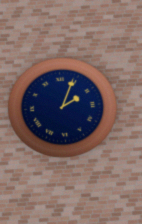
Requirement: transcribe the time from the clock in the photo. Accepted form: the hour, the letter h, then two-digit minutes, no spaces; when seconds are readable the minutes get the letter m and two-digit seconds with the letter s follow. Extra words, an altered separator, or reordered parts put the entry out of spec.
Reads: 2h04
